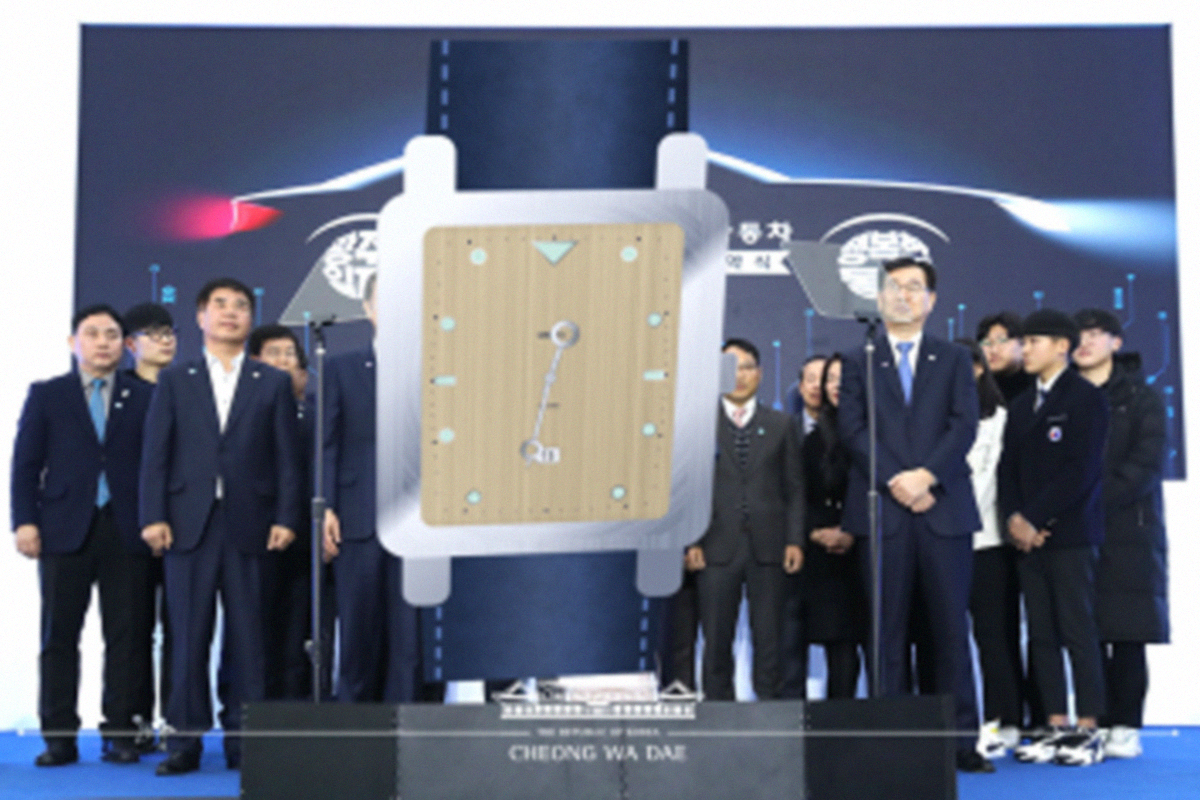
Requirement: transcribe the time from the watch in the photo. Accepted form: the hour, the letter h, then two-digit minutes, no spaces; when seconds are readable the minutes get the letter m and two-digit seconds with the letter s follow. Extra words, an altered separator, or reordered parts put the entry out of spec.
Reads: 12h32
